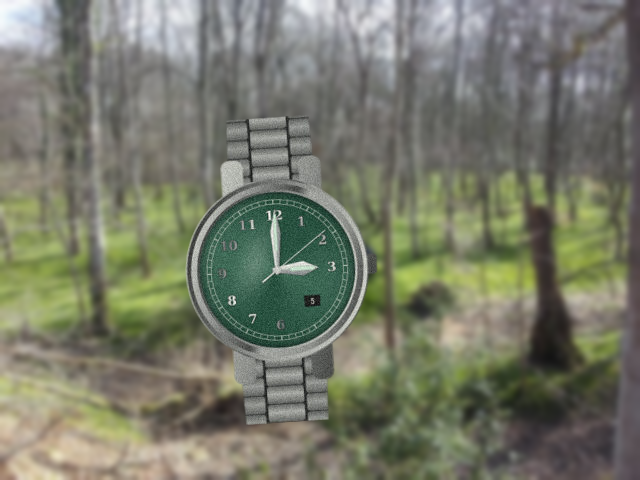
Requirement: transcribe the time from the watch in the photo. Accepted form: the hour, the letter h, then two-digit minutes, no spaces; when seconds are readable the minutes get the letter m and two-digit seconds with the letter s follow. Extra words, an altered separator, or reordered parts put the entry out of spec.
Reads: 3h00m09s
